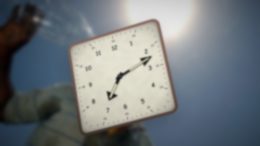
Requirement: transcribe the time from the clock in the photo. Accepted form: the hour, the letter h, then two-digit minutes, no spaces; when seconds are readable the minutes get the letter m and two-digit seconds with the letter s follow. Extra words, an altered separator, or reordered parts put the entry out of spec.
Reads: 7h12
